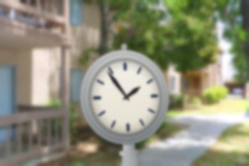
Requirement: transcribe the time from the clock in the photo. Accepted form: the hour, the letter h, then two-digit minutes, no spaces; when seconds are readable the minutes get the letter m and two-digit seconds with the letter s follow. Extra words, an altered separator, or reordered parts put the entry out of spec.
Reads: 1h54
